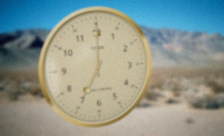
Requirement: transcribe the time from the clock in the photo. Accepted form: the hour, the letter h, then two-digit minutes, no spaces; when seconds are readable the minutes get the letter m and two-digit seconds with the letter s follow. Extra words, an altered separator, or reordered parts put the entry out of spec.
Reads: 7h00
